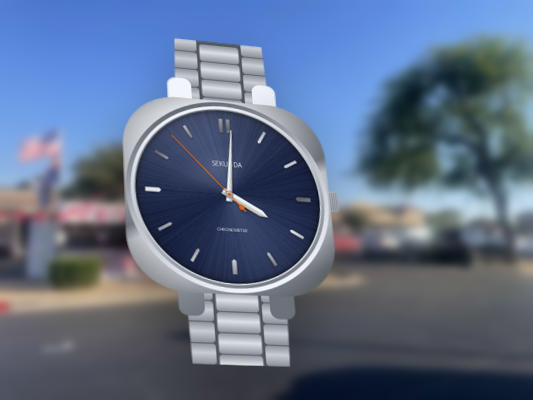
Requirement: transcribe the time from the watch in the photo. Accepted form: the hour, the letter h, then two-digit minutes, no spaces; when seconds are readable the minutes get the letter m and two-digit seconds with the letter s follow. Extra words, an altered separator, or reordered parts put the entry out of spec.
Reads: 4h00m53s
